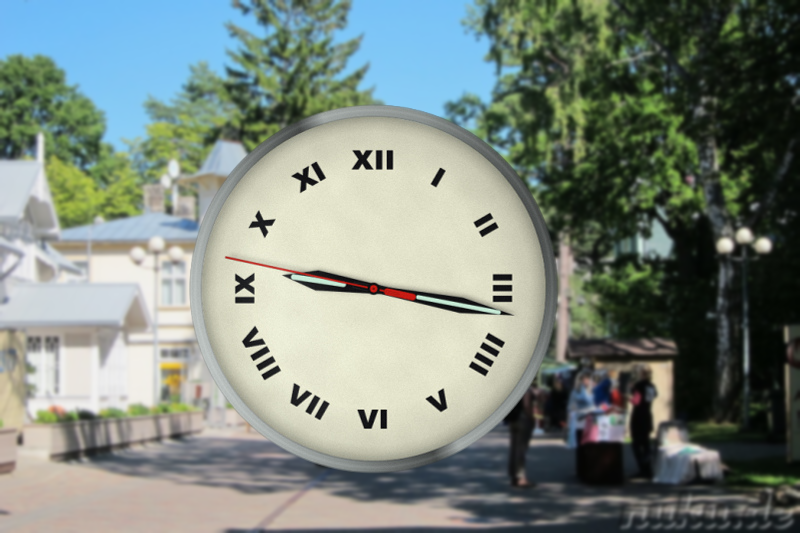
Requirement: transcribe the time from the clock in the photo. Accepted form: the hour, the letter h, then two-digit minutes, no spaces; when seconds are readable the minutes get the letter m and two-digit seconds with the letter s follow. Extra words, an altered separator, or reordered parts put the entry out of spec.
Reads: 9h16m47s
